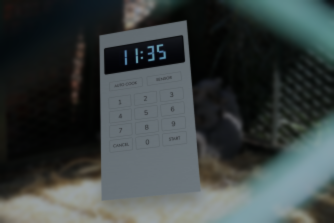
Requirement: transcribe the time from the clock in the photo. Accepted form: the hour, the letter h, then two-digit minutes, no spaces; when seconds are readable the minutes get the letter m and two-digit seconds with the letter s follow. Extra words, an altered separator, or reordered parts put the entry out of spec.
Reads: 11h35
